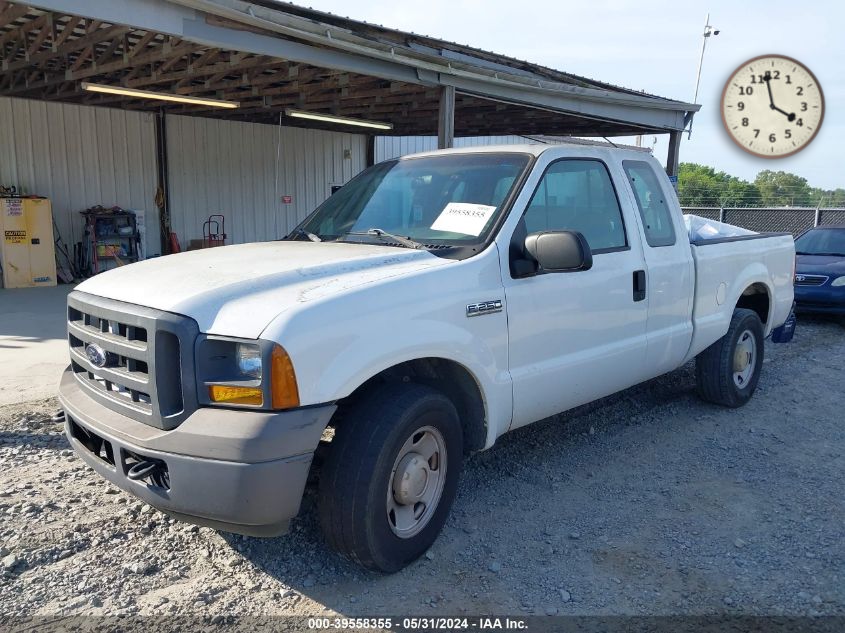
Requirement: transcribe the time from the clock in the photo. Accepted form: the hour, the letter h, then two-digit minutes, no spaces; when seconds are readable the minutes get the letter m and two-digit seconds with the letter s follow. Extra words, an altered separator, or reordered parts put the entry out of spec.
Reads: 3h58
